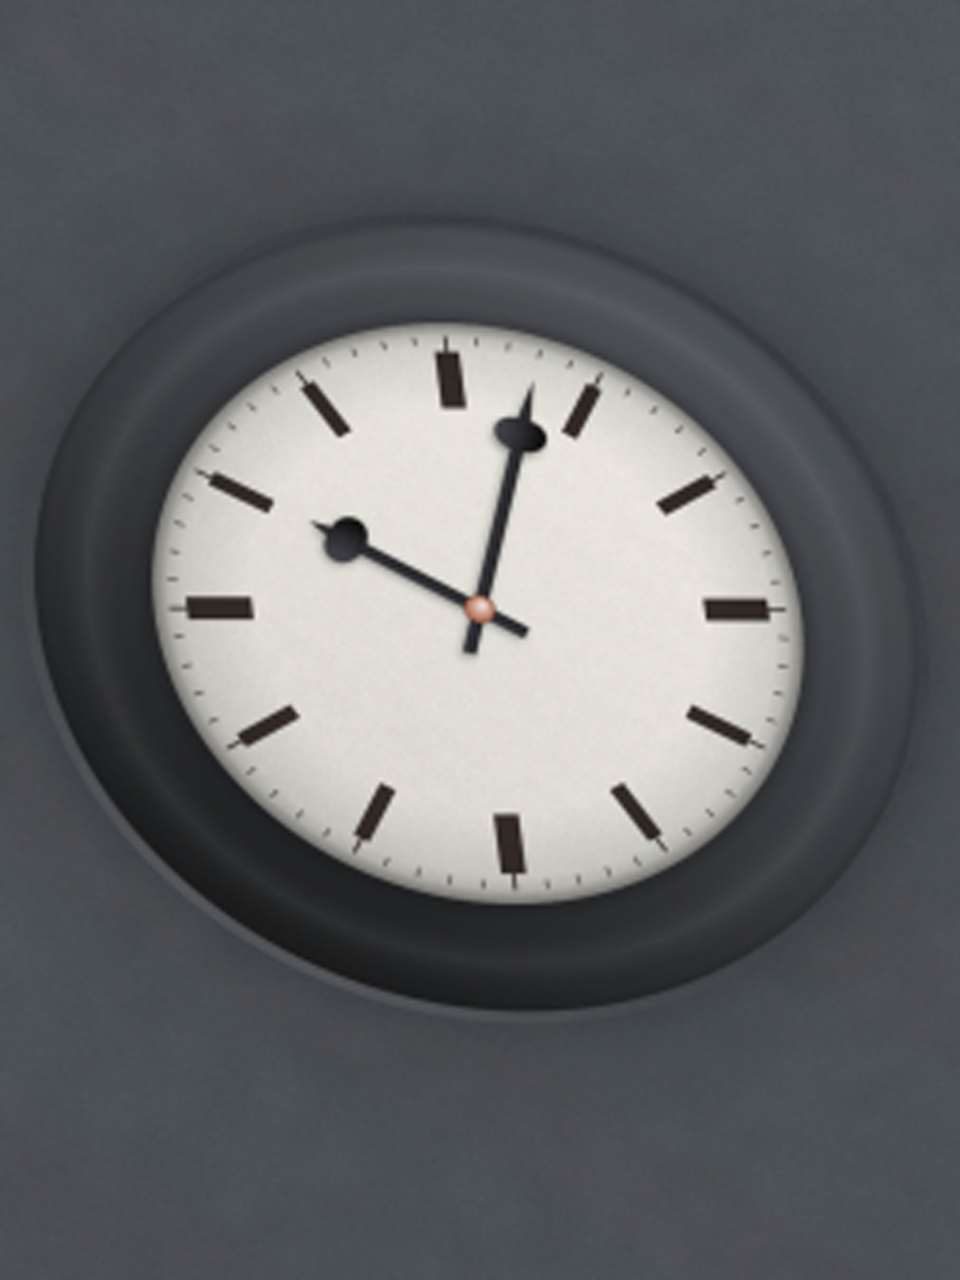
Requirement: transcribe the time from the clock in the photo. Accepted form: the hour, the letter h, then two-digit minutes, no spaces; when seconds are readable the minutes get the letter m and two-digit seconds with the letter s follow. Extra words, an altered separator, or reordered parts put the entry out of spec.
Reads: 10h03
